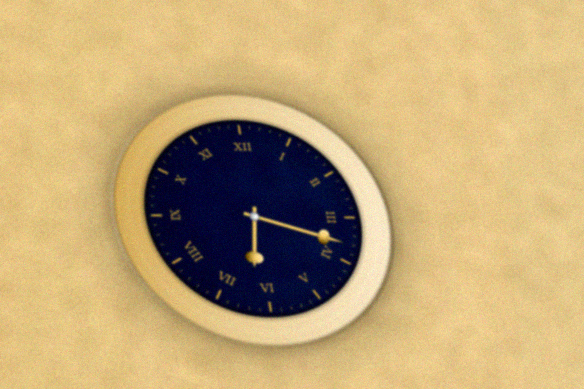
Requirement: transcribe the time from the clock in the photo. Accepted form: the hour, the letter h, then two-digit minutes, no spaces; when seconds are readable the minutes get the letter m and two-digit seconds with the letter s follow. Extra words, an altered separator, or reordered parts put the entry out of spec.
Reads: 6h18
